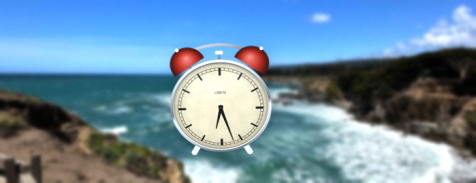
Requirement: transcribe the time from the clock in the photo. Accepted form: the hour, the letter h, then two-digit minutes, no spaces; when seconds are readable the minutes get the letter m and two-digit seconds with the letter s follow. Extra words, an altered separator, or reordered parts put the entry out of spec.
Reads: 6h27
